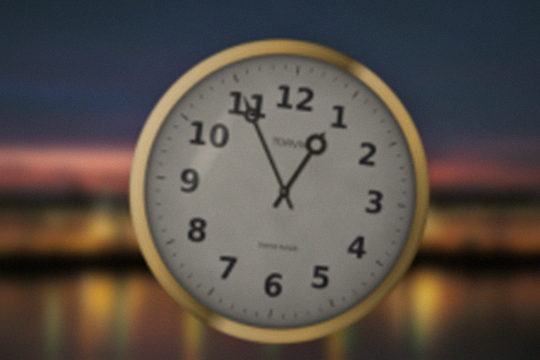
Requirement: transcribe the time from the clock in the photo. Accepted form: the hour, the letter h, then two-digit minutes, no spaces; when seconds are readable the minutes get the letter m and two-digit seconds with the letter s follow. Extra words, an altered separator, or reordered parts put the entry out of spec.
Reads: 12h55
